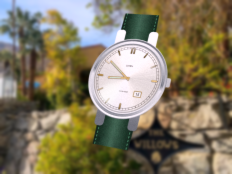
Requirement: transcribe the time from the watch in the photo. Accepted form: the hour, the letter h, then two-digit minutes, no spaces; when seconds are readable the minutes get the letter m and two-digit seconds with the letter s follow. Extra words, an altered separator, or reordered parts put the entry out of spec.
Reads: 8h51
